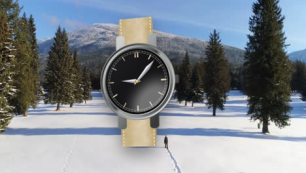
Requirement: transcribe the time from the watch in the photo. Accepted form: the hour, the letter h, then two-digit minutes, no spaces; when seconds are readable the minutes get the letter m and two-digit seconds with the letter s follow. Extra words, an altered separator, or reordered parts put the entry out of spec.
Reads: 9h07
